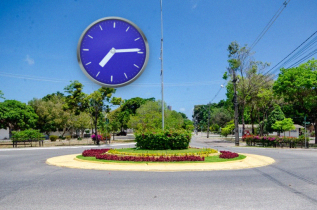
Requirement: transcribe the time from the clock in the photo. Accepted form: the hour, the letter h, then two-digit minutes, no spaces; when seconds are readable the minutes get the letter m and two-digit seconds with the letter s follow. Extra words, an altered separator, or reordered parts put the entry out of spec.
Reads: 7h14
